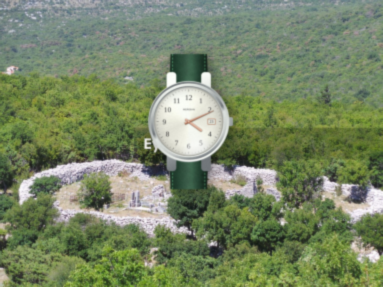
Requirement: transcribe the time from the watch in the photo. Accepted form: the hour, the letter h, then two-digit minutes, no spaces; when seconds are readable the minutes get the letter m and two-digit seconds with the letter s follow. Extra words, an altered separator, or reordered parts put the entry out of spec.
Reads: 4h11
